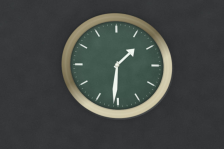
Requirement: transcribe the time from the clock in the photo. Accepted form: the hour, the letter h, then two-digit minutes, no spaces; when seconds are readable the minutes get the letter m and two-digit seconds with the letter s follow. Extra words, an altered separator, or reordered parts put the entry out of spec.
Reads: 1h31
